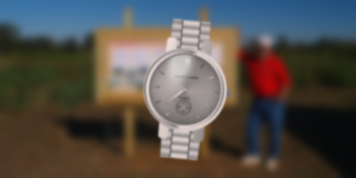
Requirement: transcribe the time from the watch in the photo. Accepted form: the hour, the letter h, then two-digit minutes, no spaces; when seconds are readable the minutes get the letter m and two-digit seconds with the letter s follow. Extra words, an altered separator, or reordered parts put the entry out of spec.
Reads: 7h38
